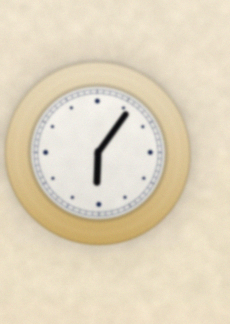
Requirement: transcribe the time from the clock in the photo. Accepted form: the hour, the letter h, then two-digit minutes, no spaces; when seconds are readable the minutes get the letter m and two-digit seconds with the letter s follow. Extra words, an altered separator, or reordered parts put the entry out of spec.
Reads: 6h06
